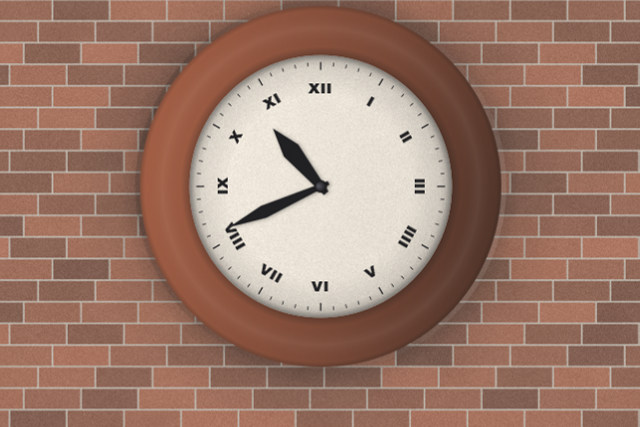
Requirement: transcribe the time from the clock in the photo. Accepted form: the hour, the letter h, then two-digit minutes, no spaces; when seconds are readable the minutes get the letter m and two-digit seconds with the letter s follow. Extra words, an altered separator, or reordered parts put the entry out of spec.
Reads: 10h41
